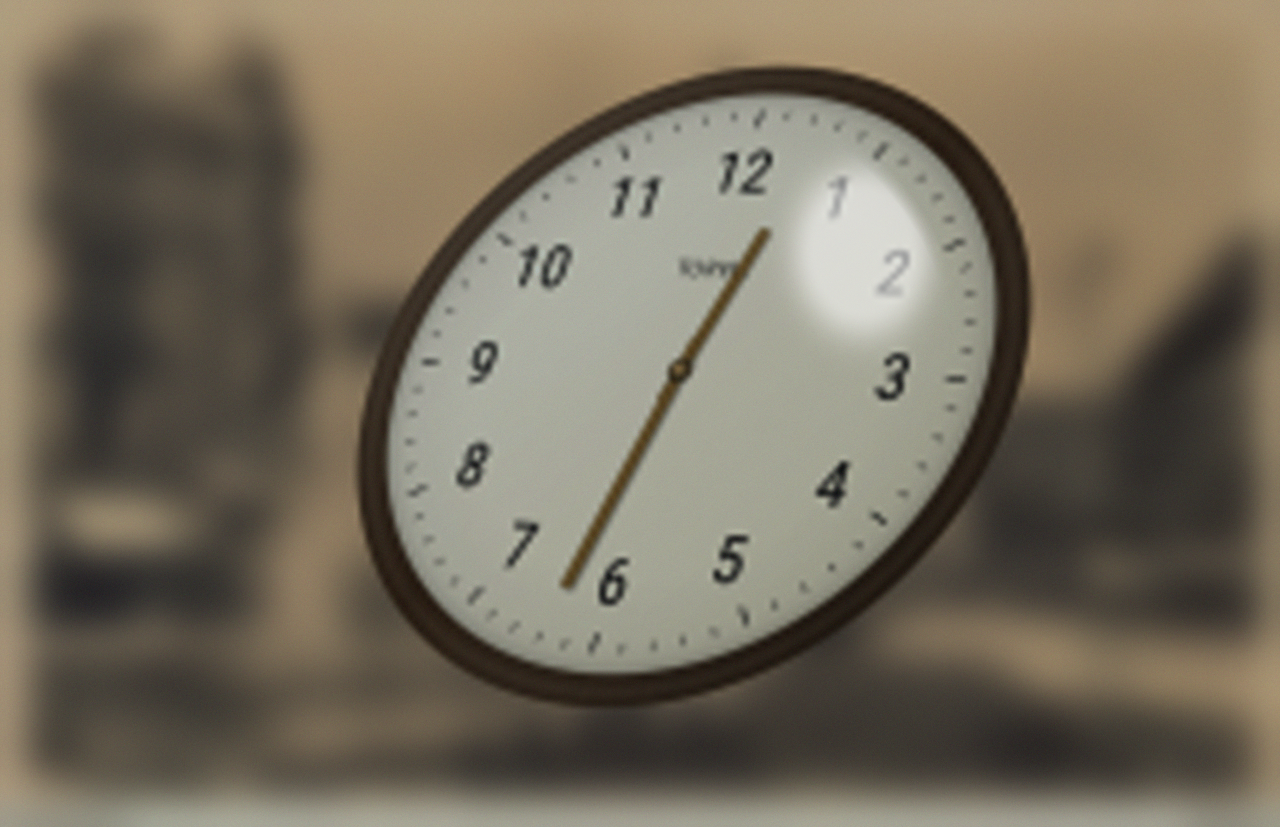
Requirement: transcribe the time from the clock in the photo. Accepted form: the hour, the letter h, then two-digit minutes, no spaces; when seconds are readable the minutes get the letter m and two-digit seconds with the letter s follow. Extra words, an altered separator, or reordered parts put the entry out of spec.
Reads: 12h32
